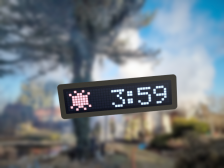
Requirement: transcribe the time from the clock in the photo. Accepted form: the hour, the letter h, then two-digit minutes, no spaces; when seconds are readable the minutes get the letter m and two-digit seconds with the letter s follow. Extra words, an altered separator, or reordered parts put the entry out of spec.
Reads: 3h59
